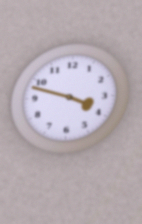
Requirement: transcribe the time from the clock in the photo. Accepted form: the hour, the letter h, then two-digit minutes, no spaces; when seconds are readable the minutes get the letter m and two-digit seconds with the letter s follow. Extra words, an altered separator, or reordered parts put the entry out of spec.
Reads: 3h48
